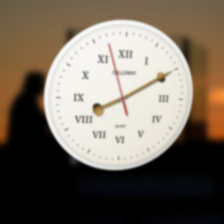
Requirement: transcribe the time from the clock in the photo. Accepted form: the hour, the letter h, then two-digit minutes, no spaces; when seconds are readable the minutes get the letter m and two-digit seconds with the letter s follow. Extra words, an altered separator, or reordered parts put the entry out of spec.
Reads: 8h09m57s
